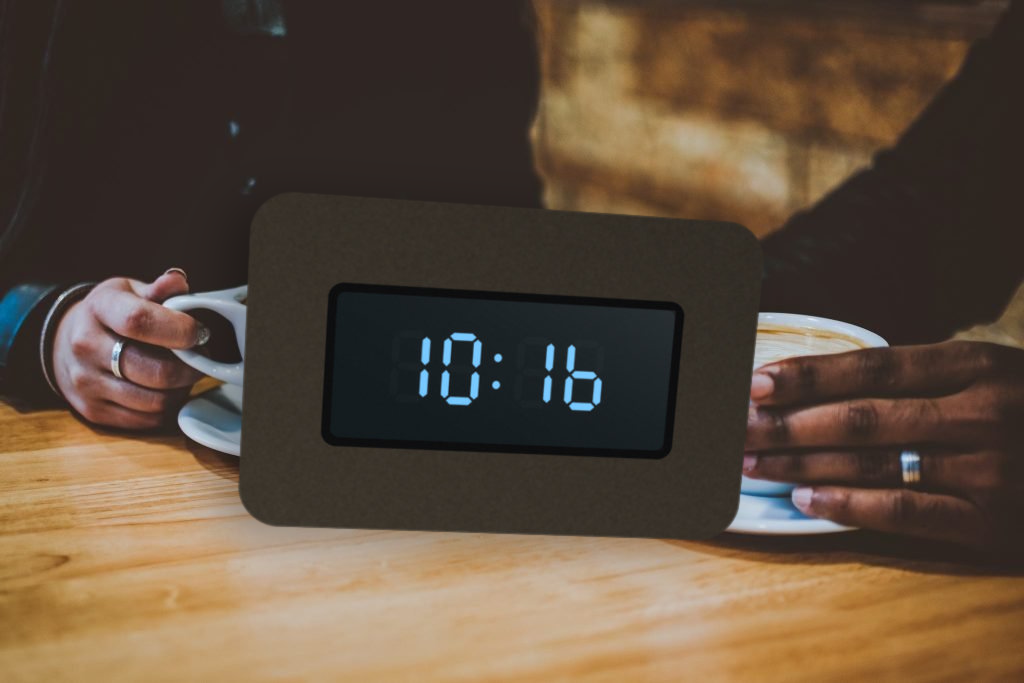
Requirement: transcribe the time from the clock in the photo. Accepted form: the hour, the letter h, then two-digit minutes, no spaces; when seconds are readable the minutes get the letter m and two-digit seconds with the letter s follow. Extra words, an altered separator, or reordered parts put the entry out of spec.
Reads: 10h16
